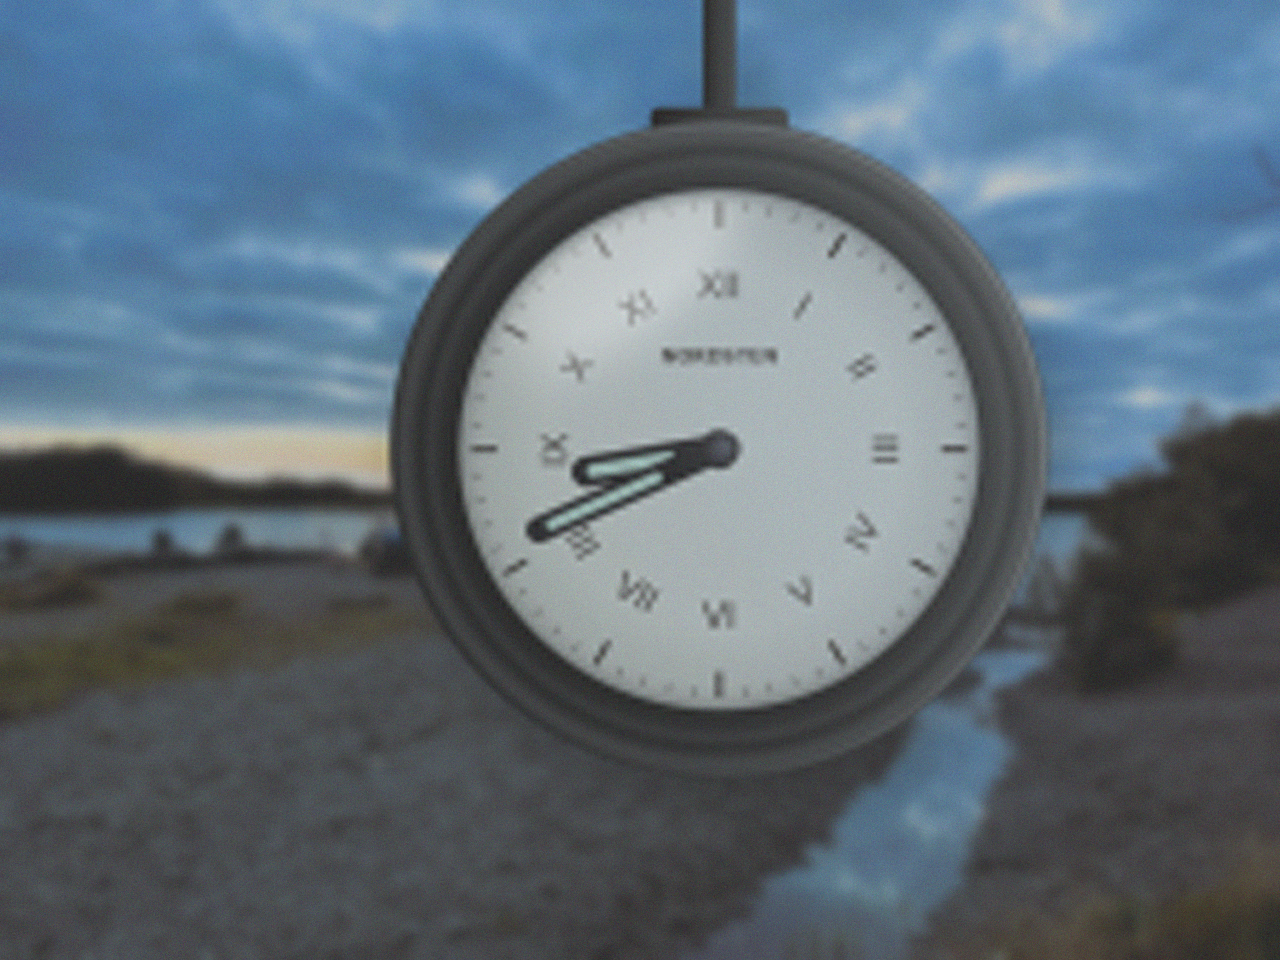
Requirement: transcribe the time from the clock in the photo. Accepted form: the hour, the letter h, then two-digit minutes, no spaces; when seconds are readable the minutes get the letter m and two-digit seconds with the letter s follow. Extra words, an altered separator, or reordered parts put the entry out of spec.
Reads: 8h41
